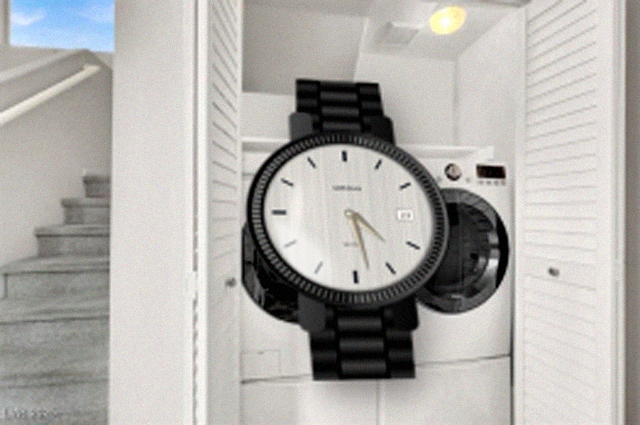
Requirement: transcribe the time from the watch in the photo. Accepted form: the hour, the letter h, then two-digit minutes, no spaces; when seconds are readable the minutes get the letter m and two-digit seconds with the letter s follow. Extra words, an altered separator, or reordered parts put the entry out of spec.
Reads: 4h28
